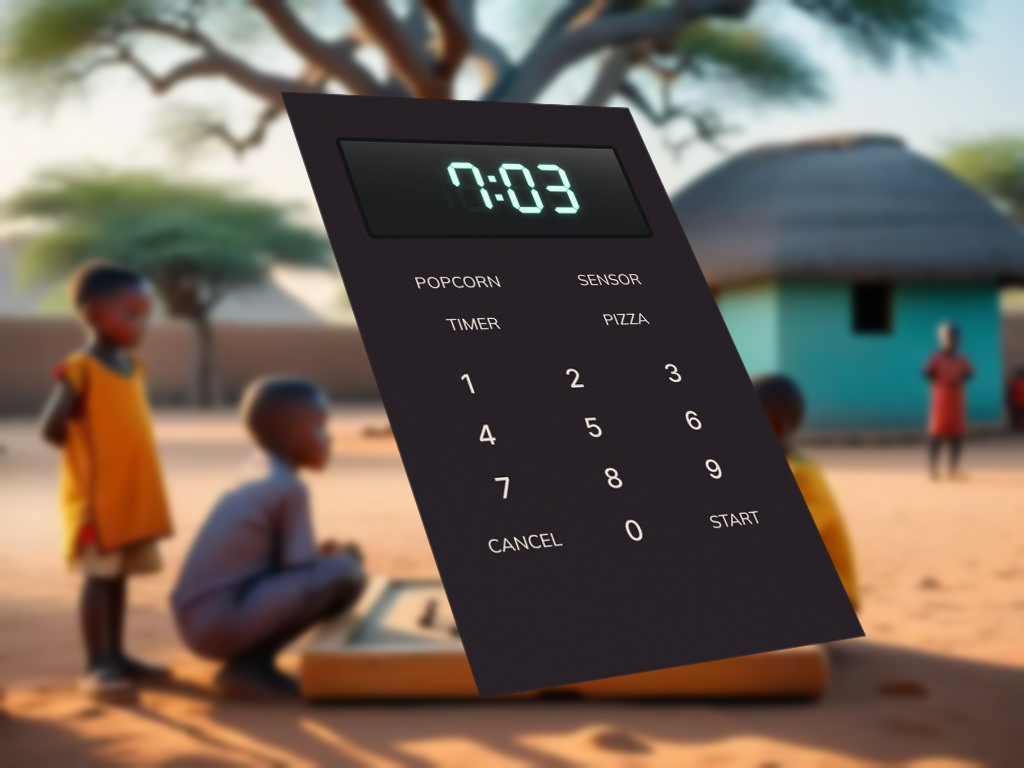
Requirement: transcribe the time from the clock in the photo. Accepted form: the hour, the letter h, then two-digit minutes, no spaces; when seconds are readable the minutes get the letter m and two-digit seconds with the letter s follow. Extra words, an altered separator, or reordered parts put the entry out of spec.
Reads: 7h03
